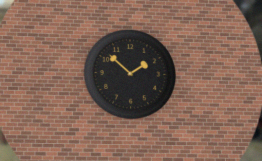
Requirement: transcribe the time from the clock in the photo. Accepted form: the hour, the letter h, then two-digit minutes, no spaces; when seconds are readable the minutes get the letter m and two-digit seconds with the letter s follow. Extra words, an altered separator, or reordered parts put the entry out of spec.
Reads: 1h52
